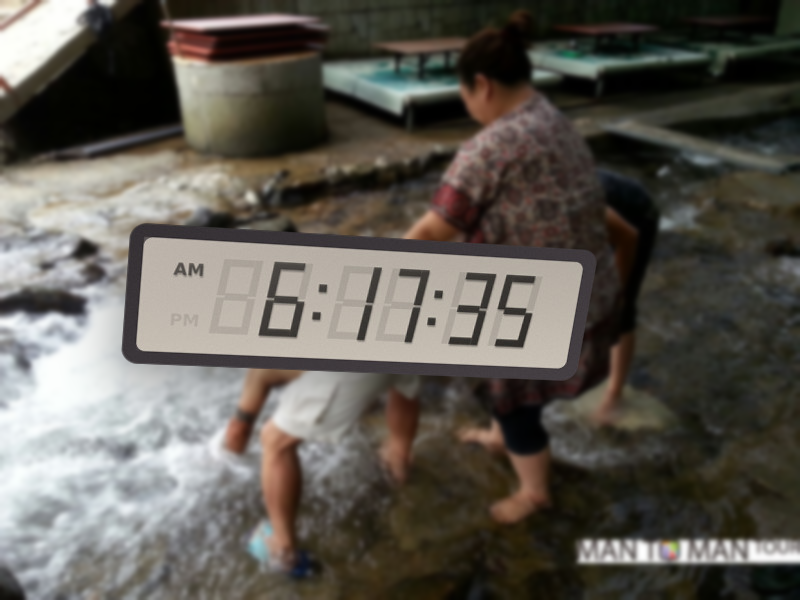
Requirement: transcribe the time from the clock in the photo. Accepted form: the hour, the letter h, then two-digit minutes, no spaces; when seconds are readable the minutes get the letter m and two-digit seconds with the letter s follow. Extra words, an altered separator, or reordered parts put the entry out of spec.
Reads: 6h17m35s
